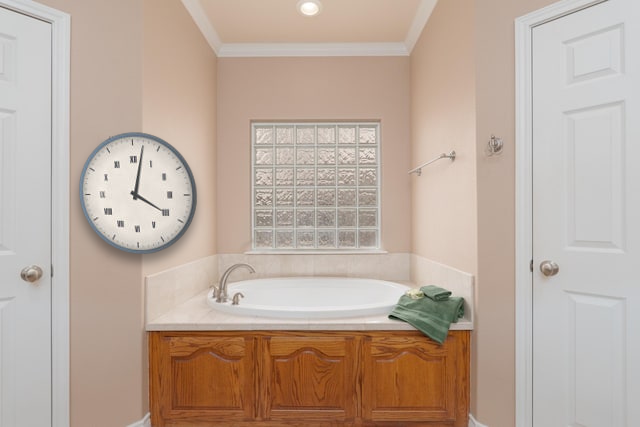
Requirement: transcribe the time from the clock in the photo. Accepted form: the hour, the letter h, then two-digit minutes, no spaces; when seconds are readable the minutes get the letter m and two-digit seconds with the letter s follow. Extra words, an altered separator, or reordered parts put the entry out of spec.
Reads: 4h02
